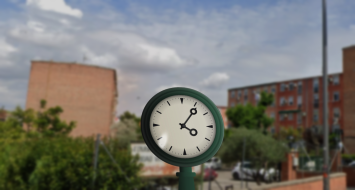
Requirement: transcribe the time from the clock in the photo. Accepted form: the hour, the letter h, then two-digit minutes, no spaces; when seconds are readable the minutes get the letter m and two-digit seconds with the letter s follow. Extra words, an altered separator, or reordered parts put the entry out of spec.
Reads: 4h06
